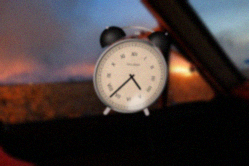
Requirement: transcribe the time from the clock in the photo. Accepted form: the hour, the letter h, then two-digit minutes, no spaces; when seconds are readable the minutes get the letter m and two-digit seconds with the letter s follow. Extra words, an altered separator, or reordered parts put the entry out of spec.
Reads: 4h37
